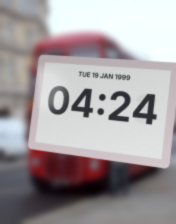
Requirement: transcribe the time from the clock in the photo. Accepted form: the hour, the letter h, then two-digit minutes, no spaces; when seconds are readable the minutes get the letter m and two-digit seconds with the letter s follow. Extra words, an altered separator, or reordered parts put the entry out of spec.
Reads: 4h24
